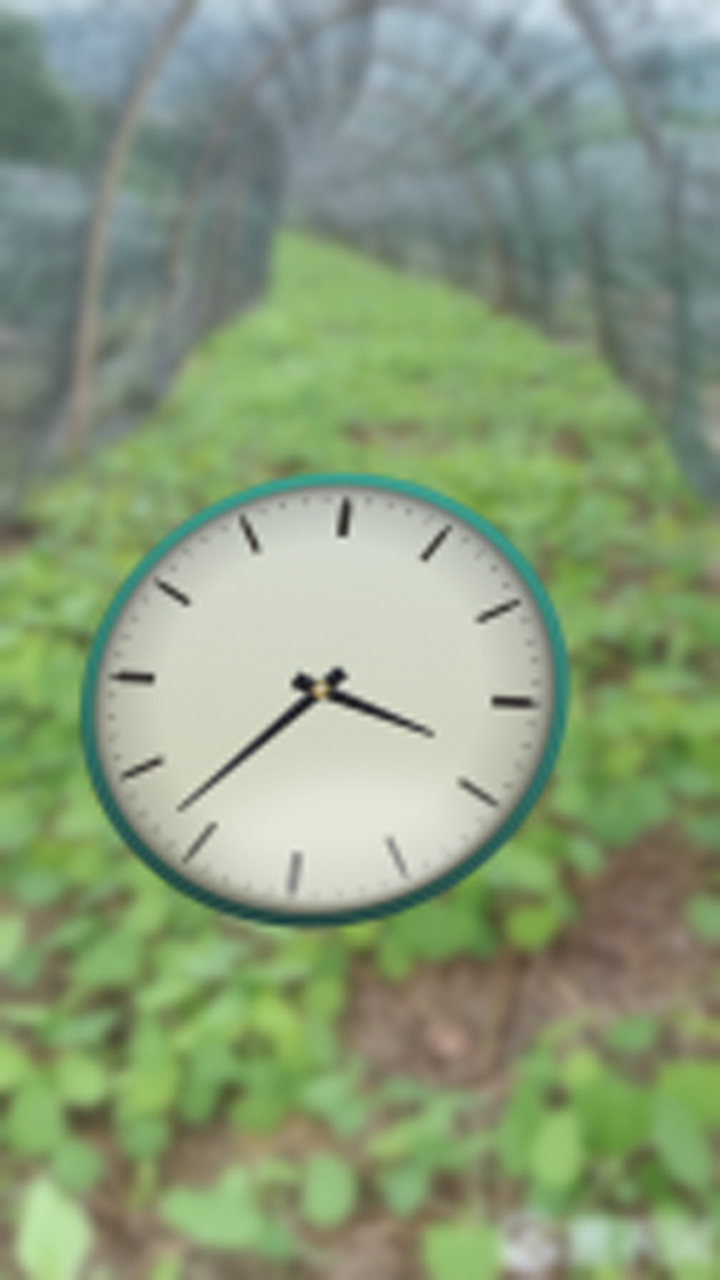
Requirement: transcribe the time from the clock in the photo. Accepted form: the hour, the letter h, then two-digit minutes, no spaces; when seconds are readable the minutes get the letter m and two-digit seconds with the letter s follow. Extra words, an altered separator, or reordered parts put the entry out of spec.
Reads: 3h37
